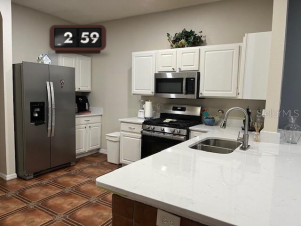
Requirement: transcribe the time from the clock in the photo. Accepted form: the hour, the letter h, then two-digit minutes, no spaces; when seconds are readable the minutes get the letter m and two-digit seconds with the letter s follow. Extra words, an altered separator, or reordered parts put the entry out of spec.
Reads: 2h59
